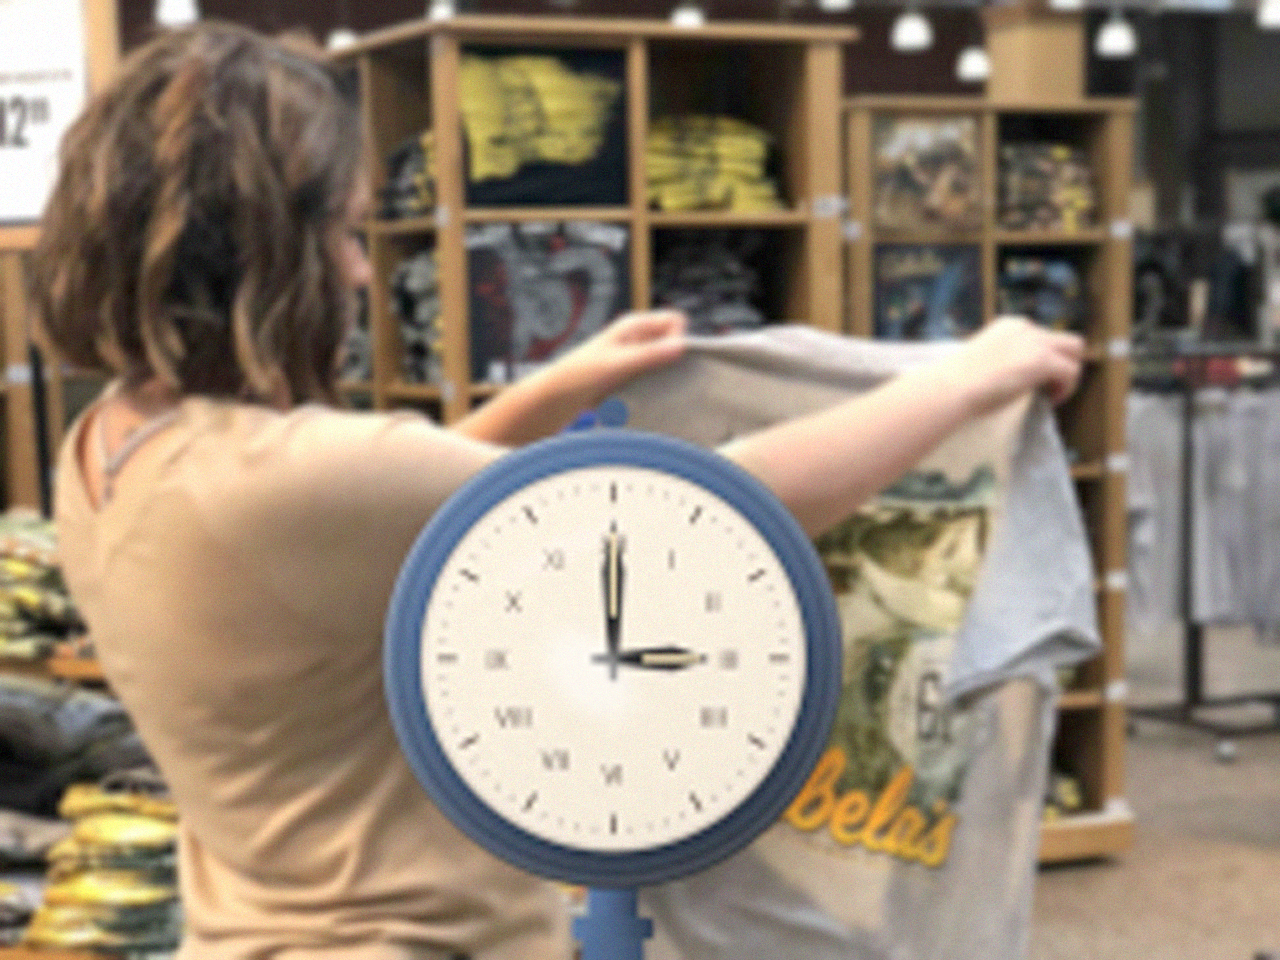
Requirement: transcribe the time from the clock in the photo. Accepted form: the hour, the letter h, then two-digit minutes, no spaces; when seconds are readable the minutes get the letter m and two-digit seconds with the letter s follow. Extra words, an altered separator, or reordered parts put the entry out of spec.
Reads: 3h00
